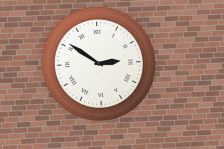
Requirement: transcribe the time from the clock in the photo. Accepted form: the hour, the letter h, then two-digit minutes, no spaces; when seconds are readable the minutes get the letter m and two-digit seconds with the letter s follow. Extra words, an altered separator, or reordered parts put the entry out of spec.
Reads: 2h51
